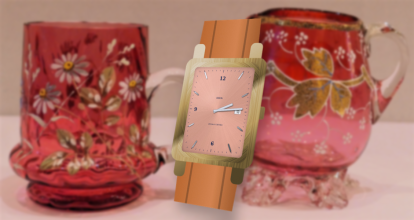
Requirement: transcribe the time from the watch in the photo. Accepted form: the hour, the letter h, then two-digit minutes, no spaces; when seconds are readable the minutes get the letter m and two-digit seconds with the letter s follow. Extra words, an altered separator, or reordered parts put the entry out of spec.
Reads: 2h14
